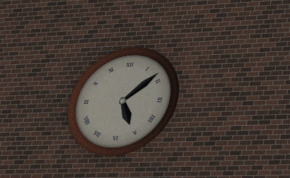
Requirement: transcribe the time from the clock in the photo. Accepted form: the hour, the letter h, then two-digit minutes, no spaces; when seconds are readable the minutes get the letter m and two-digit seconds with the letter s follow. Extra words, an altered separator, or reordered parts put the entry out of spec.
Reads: 5h08
